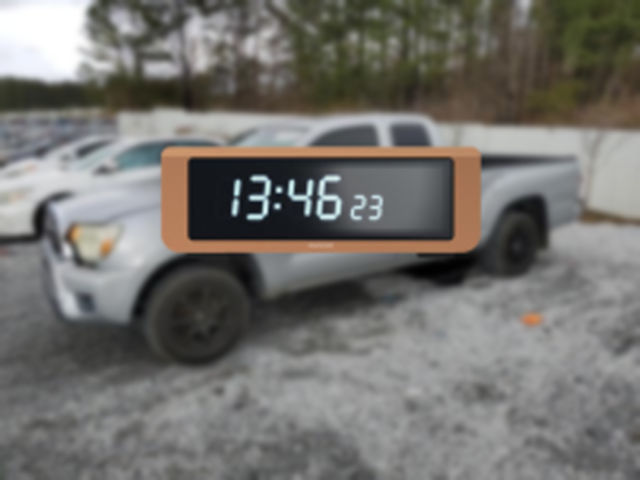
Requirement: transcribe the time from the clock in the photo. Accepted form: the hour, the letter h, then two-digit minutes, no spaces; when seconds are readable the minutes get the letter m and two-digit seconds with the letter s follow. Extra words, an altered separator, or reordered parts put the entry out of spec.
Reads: 13h46m23s
